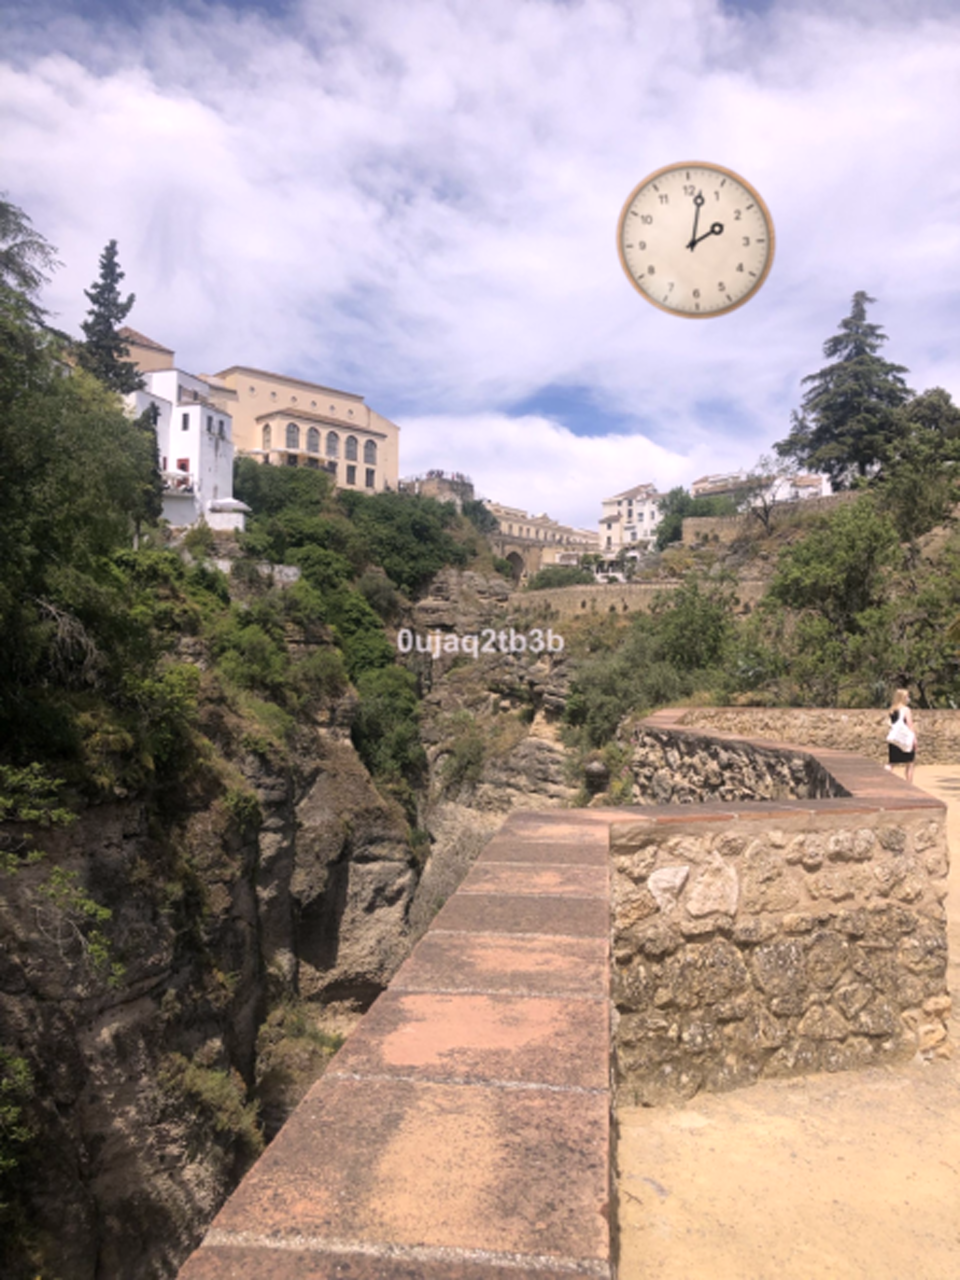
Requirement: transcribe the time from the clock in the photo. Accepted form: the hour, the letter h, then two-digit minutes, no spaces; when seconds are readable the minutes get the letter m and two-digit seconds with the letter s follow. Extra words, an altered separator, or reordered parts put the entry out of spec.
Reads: 2h02
